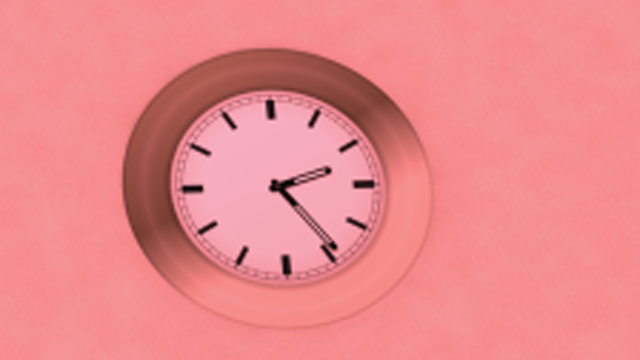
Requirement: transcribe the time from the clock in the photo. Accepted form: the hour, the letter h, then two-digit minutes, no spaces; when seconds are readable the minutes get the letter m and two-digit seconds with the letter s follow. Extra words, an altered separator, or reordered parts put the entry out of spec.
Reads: 2h24
